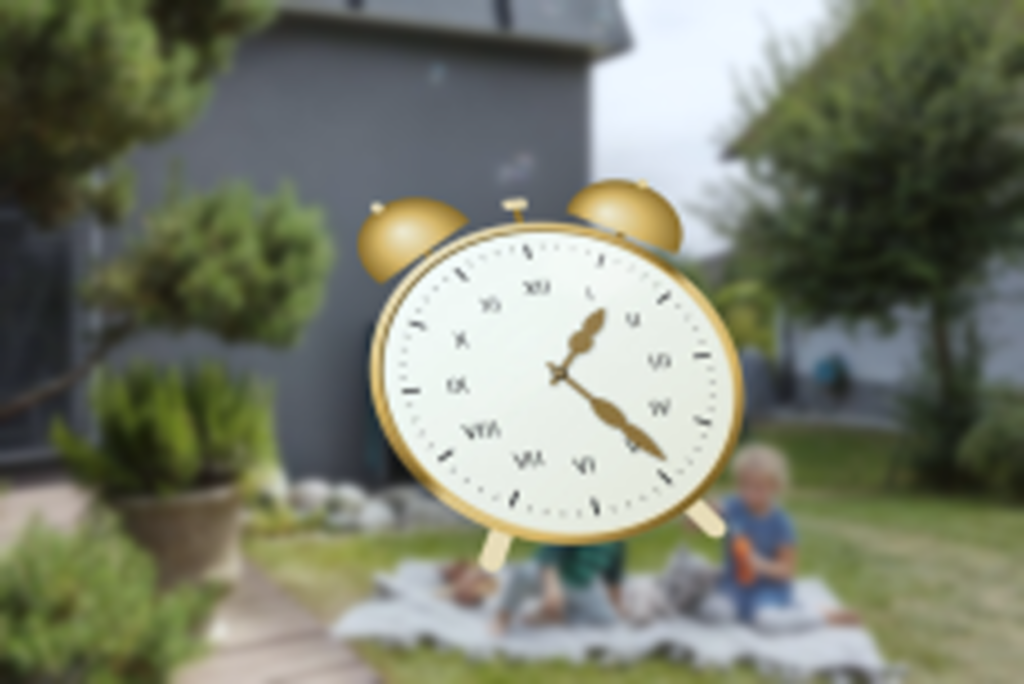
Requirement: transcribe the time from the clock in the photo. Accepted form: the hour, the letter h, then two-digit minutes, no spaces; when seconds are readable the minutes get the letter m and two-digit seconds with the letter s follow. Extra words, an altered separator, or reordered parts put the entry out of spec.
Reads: 1h24
